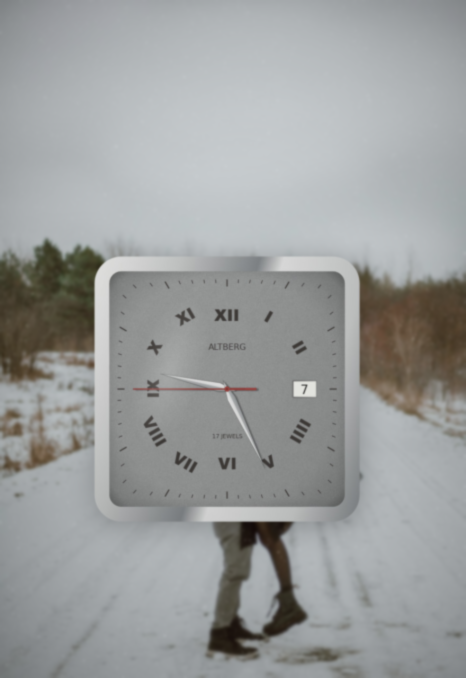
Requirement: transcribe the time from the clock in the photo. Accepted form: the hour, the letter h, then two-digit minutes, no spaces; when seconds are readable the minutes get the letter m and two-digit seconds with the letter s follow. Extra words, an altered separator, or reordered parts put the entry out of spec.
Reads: 9h25m45s
